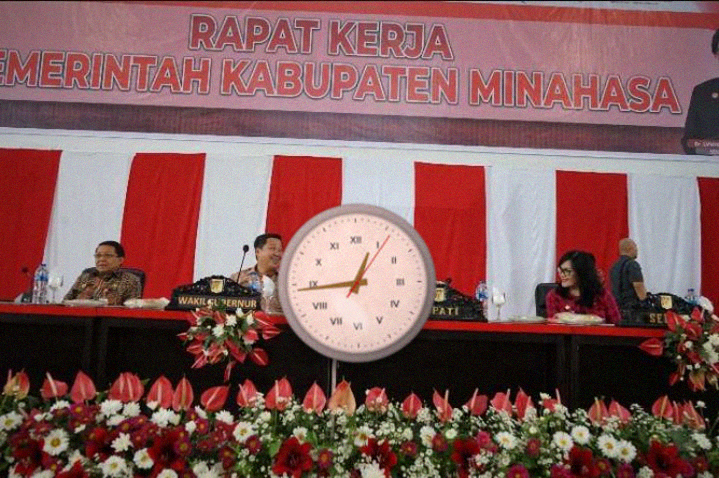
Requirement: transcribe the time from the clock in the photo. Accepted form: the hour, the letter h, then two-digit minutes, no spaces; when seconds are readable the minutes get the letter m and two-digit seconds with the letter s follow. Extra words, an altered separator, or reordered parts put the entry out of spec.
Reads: 12h44m06s
